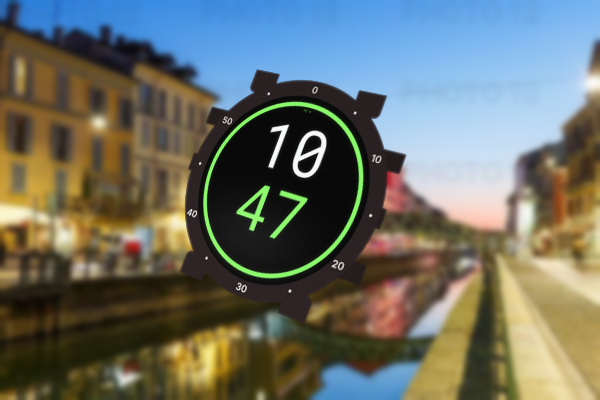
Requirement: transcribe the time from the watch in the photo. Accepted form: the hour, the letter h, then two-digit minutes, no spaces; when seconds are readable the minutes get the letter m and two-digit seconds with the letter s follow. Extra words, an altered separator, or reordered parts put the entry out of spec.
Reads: 10h47
